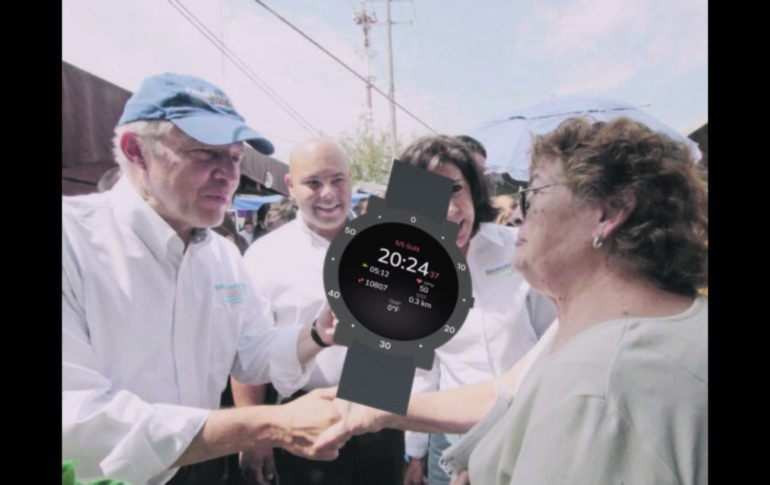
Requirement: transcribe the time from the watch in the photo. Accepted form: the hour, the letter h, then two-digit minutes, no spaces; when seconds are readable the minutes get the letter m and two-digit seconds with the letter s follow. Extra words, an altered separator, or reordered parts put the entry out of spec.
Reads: 20h24
